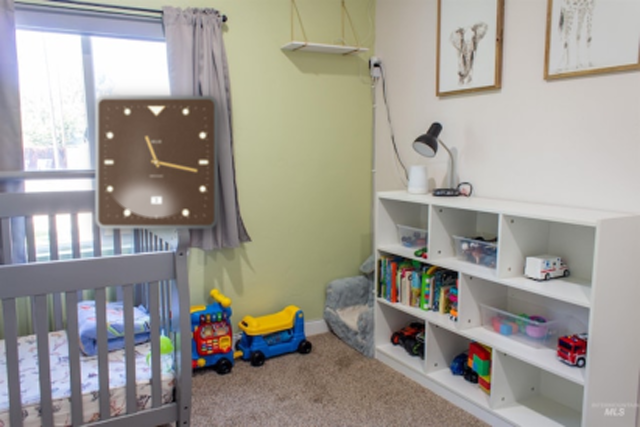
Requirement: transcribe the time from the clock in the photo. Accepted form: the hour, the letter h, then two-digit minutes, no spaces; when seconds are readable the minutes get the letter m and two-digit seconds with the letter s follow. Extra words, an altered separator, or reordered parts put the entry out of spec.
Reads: 11h17
